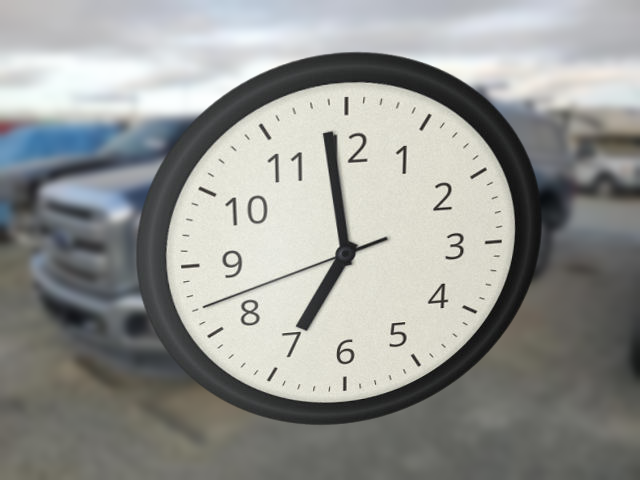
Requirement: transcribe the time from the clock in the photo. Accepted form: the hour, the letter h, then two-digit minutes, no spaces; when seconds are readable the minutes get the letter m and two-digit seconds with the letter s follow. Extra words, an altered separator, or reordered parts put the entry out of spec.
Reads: 6h58m42s
